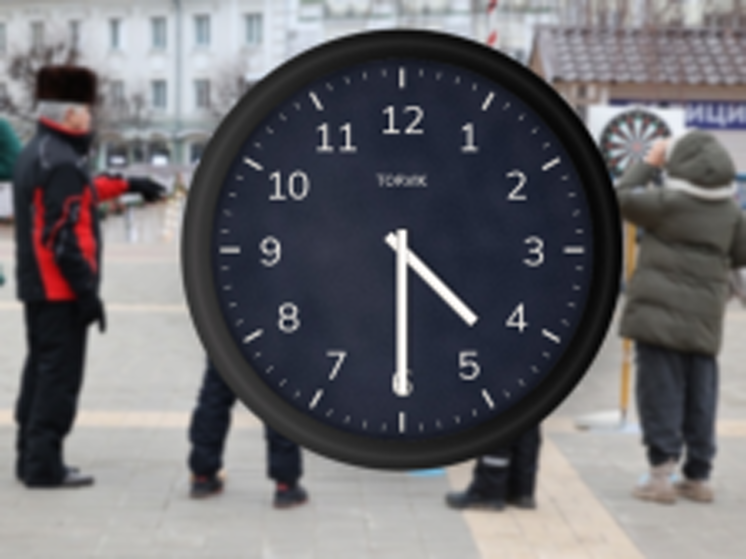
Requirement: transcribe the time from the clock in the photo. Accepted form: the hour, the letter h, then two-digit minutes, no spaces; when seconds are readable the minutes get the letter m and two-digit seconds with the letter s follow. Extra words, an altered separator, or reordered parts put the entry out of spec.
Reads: 4h30
